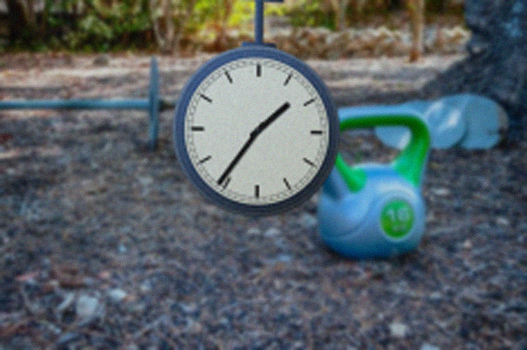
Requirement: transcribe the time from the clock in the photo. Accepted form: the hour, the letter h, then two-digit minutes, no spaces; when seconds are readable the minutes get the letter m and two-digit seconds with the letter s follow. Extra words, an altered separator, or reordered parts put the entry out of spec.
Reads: 1h36
